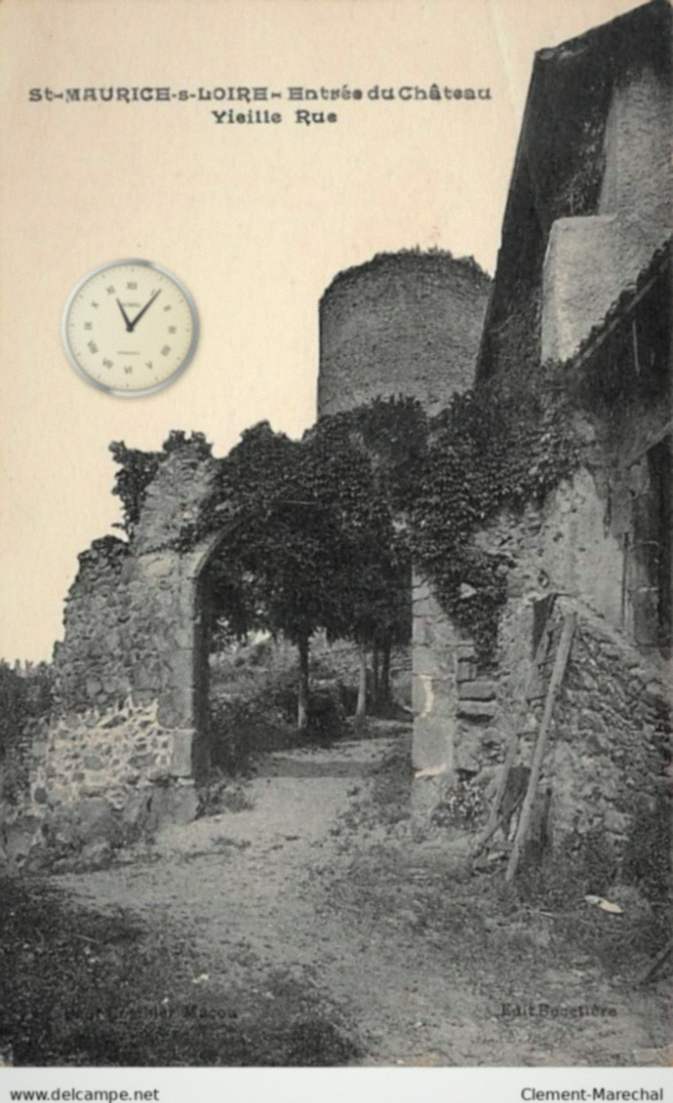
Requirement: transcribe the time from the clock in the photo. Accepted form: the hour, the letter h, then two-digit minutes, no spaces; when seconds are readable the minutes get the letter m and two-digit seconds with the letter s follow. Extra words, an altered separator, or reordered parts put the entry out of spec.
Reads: 11h06
